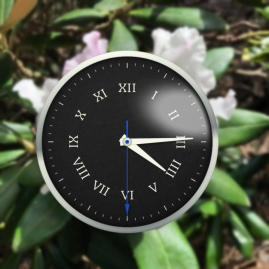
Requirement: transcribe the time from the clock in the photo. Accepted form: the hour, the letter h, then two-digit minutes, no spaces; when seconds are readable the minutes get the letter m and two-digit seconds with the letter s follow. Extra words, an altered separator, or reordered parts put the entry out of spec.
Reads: 4h14m30s
